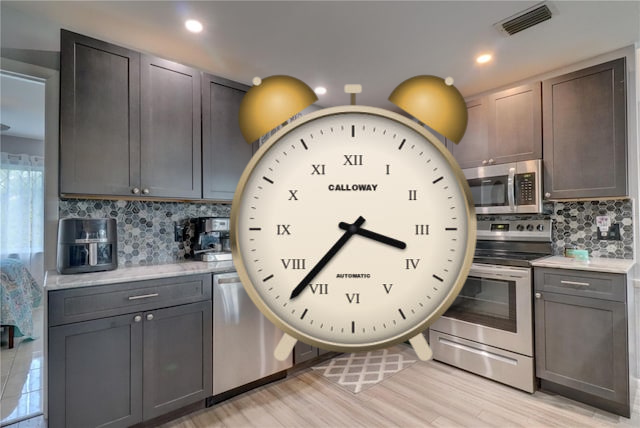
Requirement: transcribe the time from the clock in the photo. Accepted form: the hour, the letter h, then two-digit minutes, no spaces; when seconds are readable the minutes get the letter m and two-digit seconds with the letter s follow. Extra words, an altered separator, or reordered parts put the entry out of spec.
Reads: 3h37
